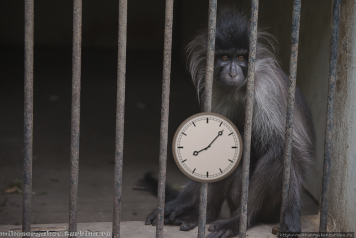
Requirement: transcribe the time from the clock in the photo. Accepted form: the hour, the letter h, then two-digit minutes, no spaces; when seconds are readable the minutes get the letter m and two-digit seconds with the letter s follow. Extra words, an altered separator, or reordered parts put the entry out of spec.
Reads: 8h07
